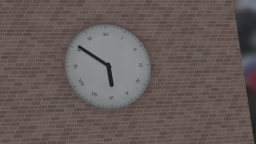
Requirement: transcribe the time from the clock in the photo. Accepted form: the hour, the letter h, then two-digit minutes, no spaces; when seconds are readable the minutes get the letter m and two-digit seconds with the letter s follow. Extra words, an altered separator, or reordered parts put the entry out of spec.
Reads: 5h51
